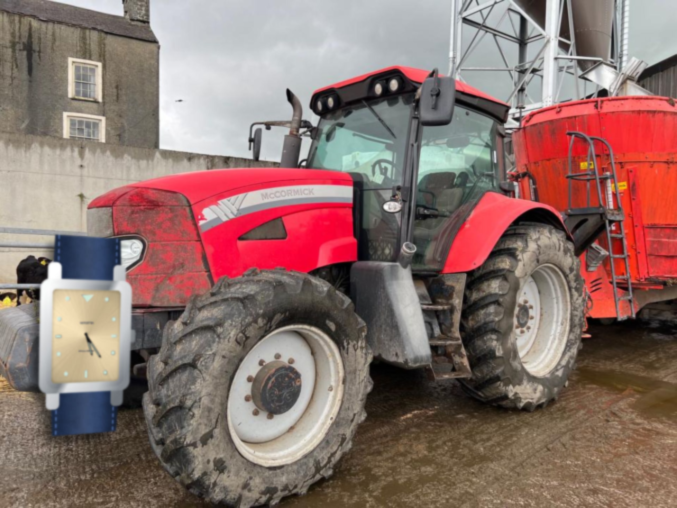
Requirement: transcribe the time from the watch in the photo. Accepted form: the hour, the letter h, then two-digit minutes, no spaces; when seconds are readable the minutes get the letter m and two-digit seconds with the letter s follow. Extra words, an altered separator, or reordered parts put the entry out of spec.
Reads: 5h24
